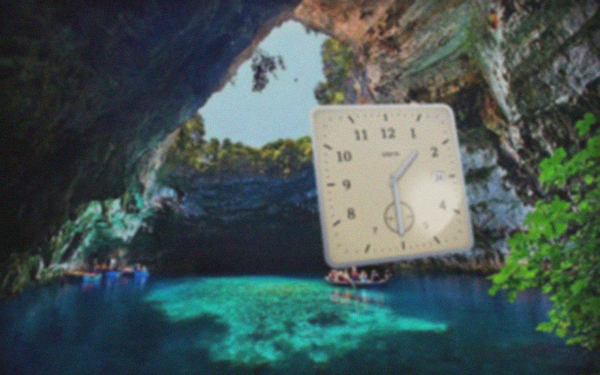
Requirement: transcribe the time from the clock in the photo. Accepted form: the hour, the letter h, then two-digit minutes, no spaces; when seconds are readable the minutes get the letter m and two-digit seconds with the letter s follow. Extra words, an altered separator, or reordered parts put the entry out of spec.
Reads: 1h30
